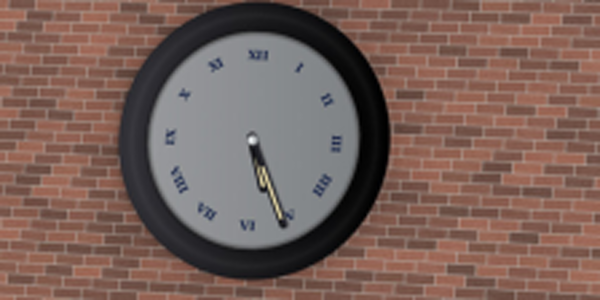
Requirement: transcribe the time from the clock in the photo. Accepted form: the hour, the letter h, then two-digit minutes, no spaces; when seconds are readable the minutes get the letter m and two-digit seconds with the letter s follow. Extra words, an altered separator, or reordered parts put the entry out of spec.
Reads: 5h26
